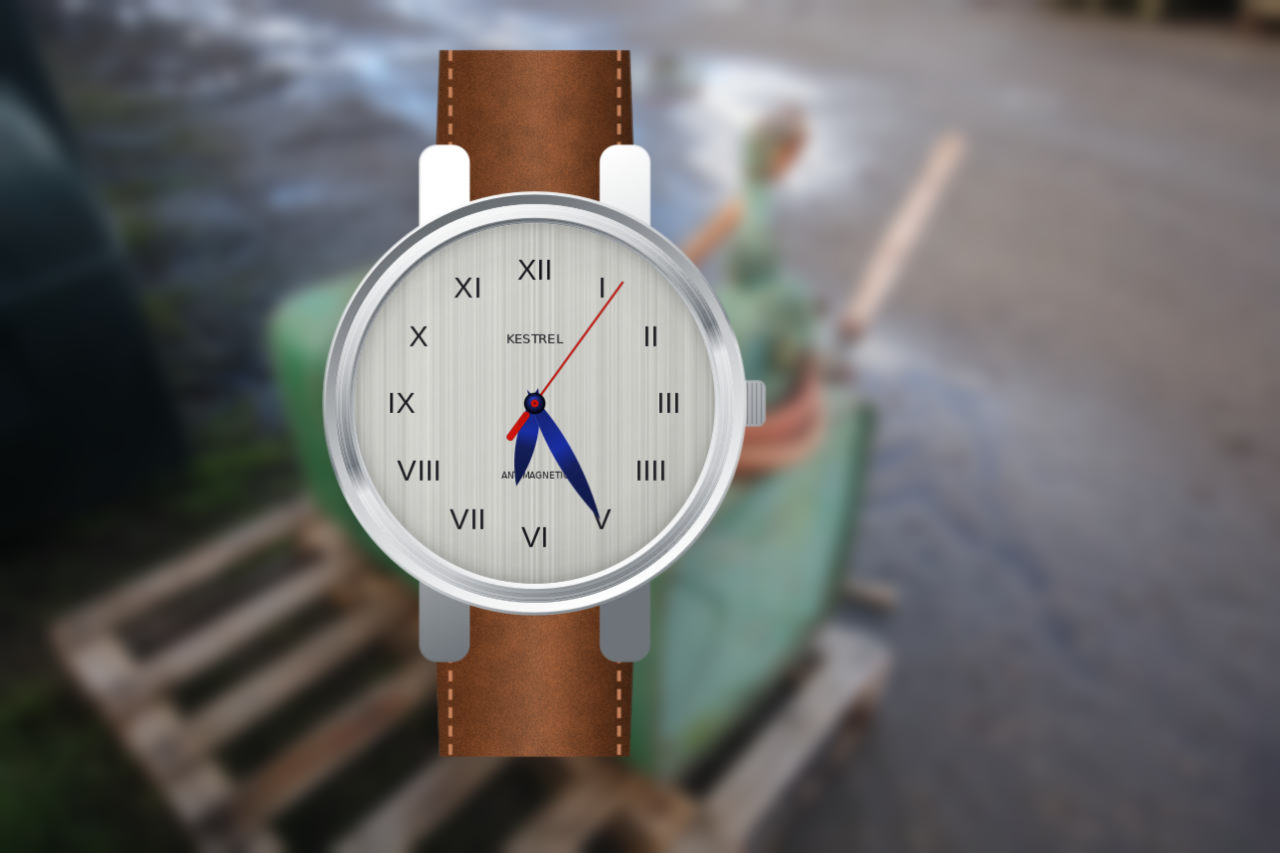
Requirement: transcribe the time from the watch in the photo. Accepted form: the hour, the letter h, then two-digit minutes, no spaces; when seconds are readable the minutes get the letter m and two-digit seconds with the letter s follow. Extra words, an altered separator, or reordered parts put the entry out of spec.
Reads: 6h25m06s
